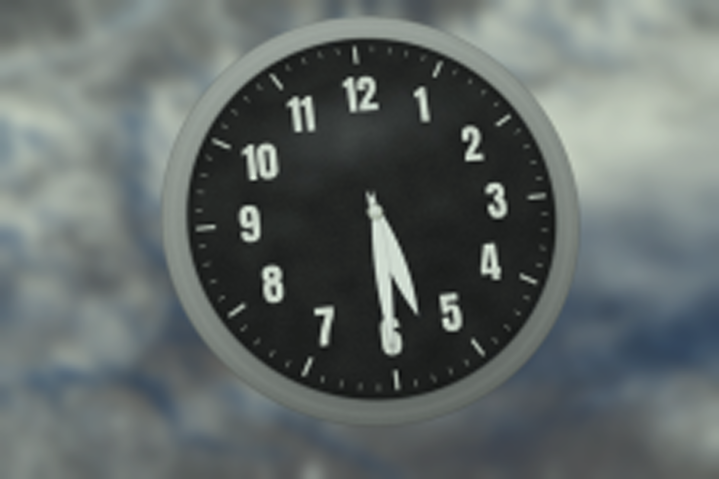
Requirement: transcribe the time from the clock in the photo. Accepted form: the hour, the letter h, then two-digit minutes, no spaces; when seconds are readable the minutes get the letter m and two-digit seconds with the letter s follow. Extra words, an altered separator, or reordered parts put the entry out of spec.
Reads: 5h30
